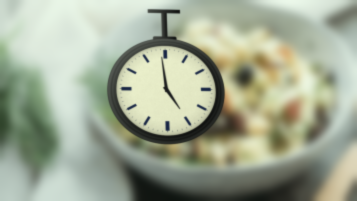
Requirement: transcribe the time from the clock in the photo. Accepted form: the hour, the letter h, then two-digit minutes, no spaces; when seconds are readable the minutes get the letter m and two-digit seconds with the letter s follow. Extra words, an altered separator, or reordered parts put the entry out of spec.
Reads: 4h59
